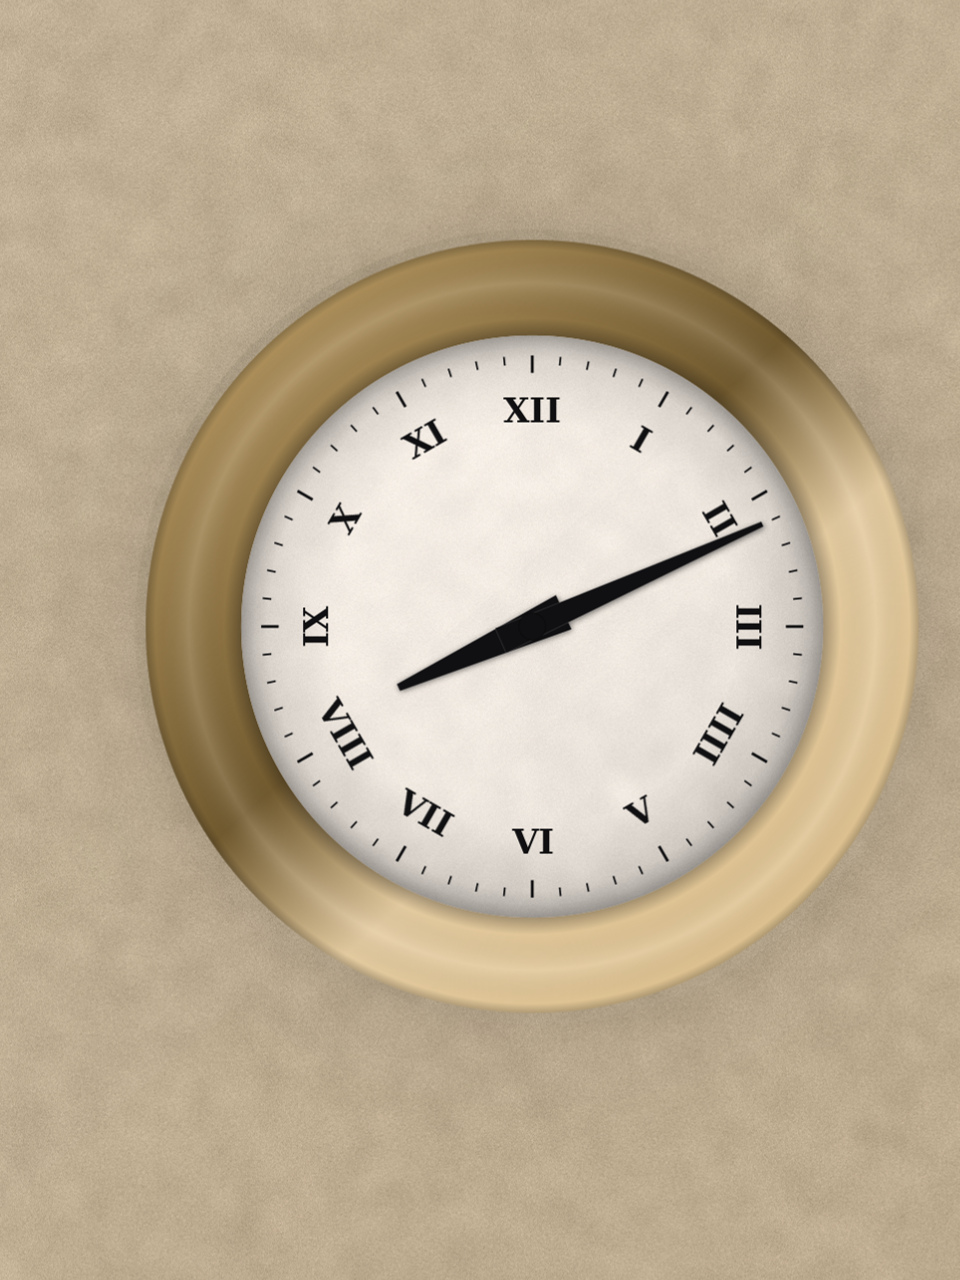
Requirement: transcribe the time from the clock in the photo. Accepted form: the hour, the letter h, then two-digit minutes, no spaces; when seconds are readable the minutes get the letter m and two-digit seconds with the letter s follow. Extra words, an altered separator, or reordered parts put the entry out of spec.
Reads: 8h11
